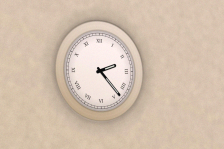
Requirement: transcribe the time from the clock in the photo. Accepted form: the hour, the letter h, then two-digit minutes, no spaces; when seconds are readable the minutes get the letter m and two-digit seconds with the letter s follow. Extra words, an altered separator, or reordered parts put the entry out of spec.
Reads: 2h23
